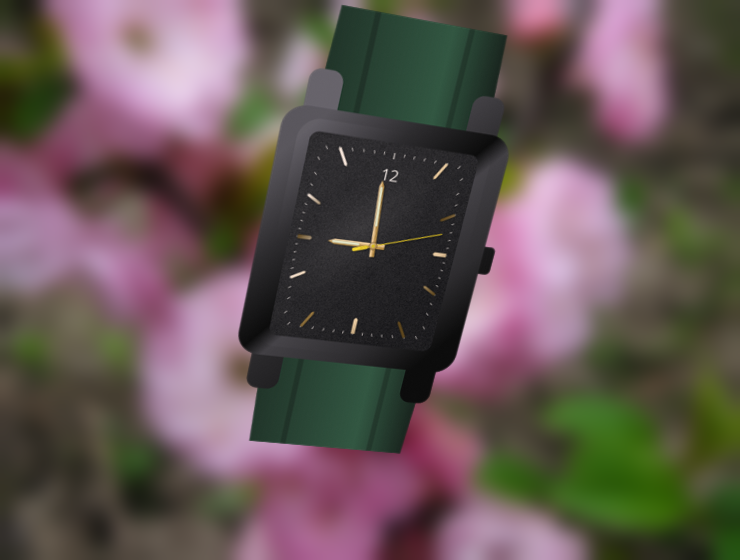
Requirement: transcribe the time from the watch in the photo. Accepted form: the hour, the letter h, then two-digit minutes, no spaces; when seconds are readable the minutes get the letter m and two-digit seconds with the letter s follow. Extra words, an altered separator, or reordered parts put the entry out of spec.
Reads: 8h59m12s
